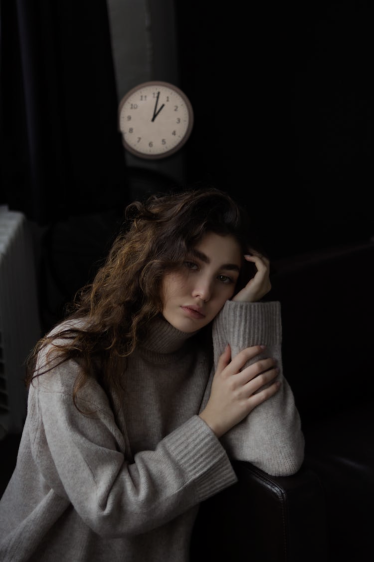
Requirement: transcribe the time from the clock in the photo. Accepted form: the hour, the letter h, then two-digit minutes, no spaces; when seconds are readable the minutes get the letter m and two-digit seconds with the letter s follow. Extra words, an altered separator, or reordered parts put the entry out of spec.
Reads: 1h01
